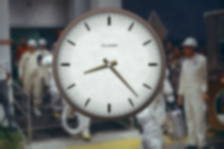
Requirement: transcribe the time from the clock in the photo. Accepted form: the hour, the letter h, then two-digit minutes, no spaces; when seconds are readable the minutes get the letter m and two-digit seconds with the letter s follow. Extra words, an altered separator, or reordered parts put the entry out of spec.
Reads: 8h23
